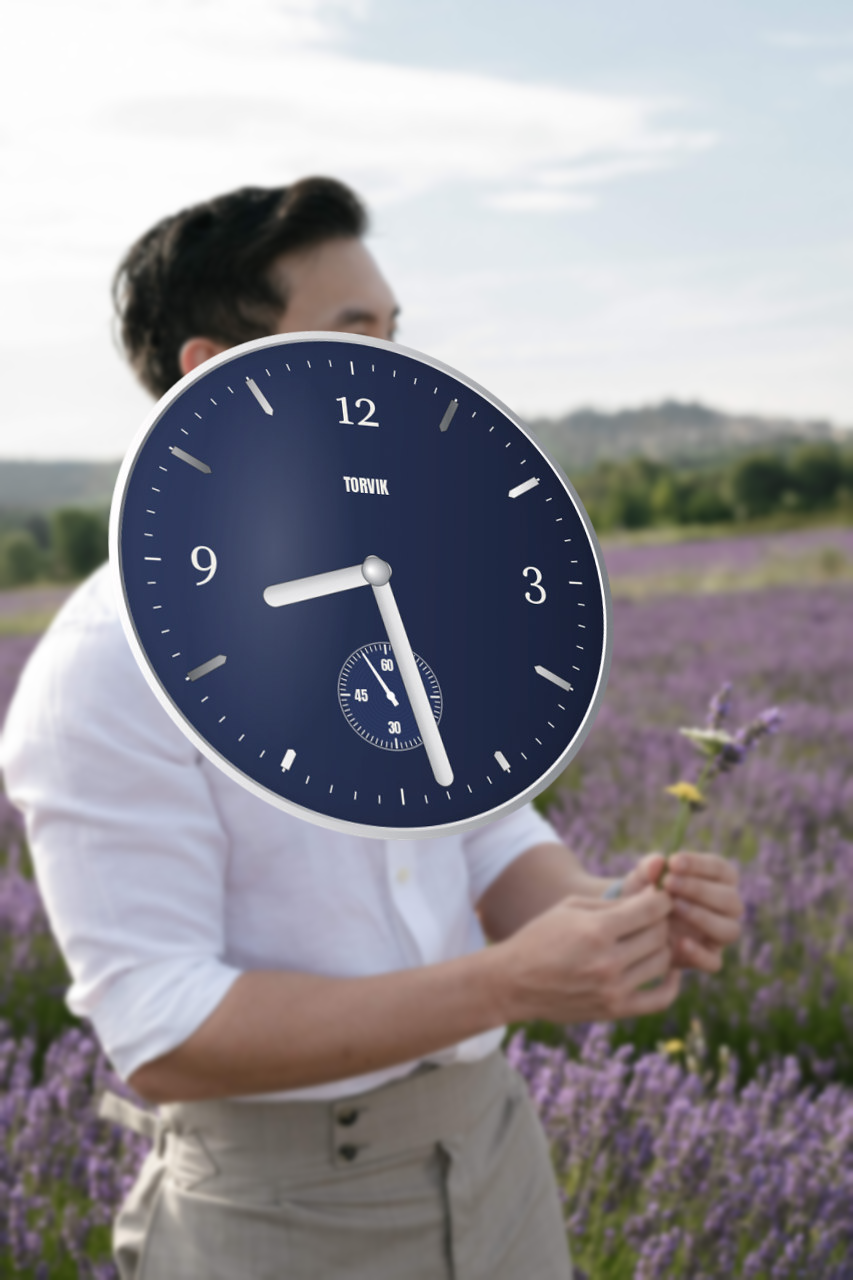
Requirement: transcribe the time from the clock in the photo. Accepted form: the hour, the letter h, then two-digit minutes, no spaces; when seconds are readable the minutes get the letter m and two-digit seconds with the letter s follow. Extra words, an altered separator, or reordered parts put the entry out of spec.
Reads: 8h27m55s
